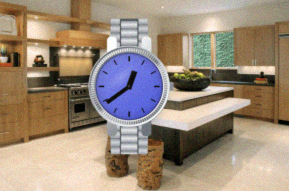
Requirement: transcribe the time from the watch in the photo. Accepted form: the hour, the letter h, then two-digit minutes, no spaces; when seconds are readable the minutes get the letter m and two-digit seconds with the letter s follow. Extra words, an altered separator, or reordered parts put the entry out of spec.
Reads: 12h39
